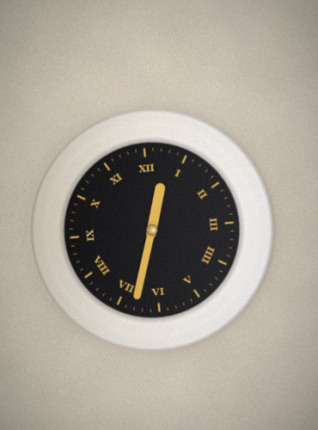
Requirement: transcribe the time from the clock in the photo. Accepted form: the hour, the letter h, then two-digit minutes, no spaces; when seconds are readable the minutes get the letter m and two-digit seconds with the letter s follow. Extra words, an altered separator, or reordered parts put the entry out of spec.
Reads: 12h33
